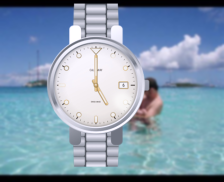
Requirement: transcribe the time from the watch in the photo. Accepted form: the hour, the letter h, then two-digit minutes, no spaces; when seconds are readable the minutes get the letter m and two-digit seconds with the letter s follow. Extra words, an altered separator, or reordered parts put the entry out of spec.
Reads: 5h00
